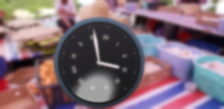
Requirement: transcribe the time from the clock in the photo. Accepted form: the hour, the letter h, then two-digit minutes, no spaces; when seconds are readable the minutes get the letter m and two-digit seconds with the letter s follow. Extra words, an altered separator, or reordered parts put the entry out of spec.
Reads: 2h56
